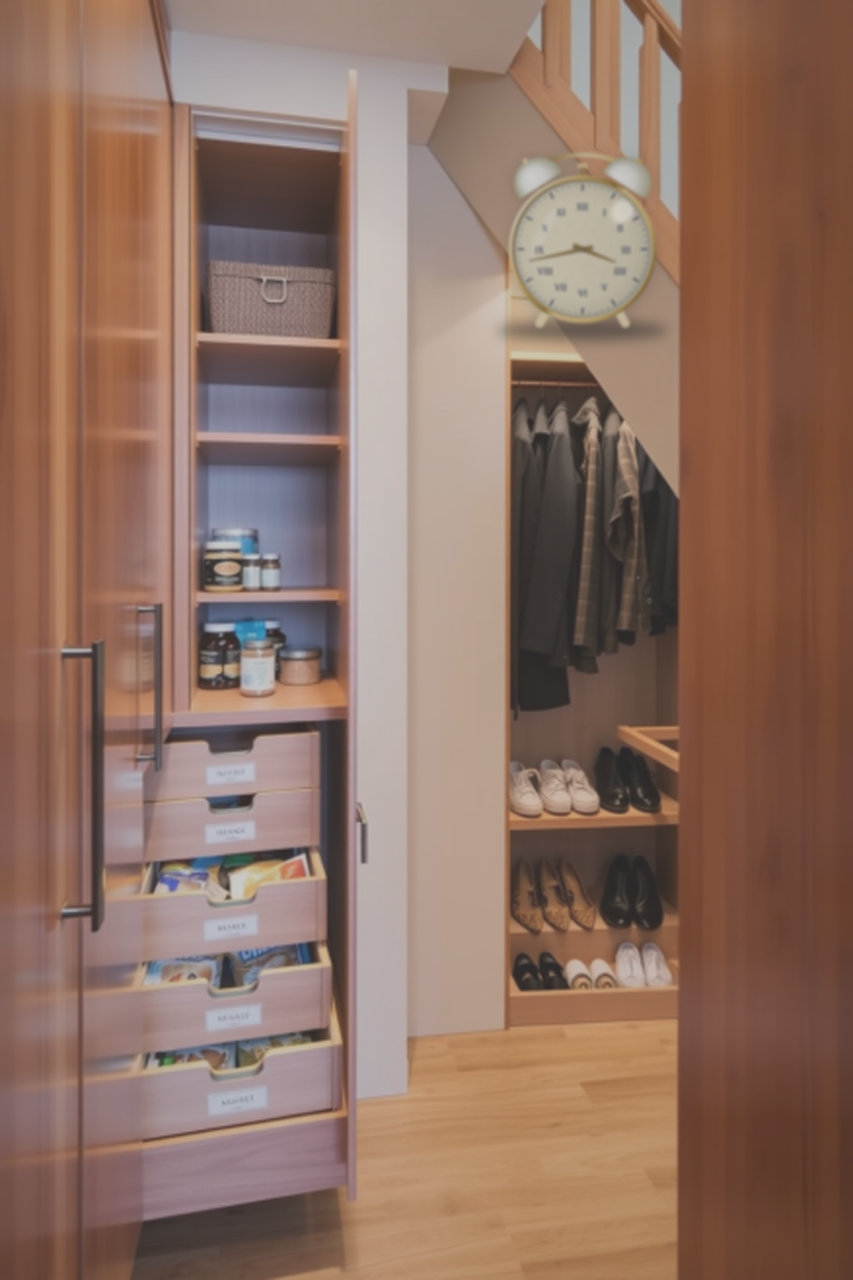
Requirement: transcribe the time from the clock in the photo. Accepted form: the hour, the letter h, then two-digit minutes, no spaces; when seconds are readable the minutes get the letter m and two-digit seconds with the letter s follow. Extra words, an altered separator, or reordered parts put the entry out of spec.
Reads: 3h43
